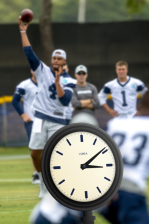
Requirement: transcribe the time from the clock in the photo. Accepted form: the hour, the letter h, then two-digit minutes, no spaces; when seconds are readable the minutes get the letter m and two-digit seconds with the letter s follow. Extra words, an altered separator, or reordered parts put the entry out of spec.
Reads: 3h09
